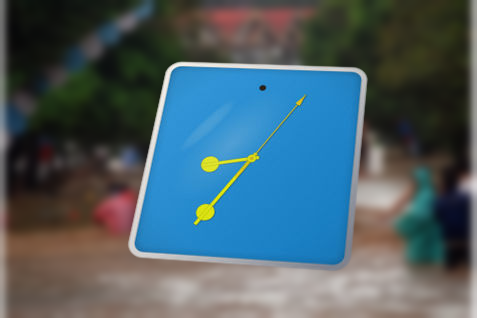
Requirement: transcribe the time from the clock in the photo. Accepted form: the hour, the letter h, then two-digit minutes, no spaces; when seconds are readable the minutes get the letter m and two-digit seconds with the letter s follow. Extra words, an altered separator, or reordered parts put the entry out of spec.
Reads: 8h35m05s
